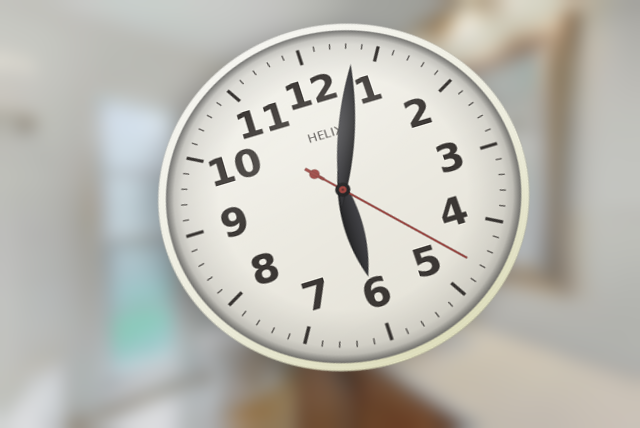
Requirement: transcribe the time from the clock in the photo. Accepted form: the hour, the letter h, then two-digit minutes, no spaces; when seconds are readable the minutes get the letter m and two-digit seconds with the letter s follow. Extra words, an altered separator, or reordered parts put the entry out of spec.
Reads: 6h03m23s
